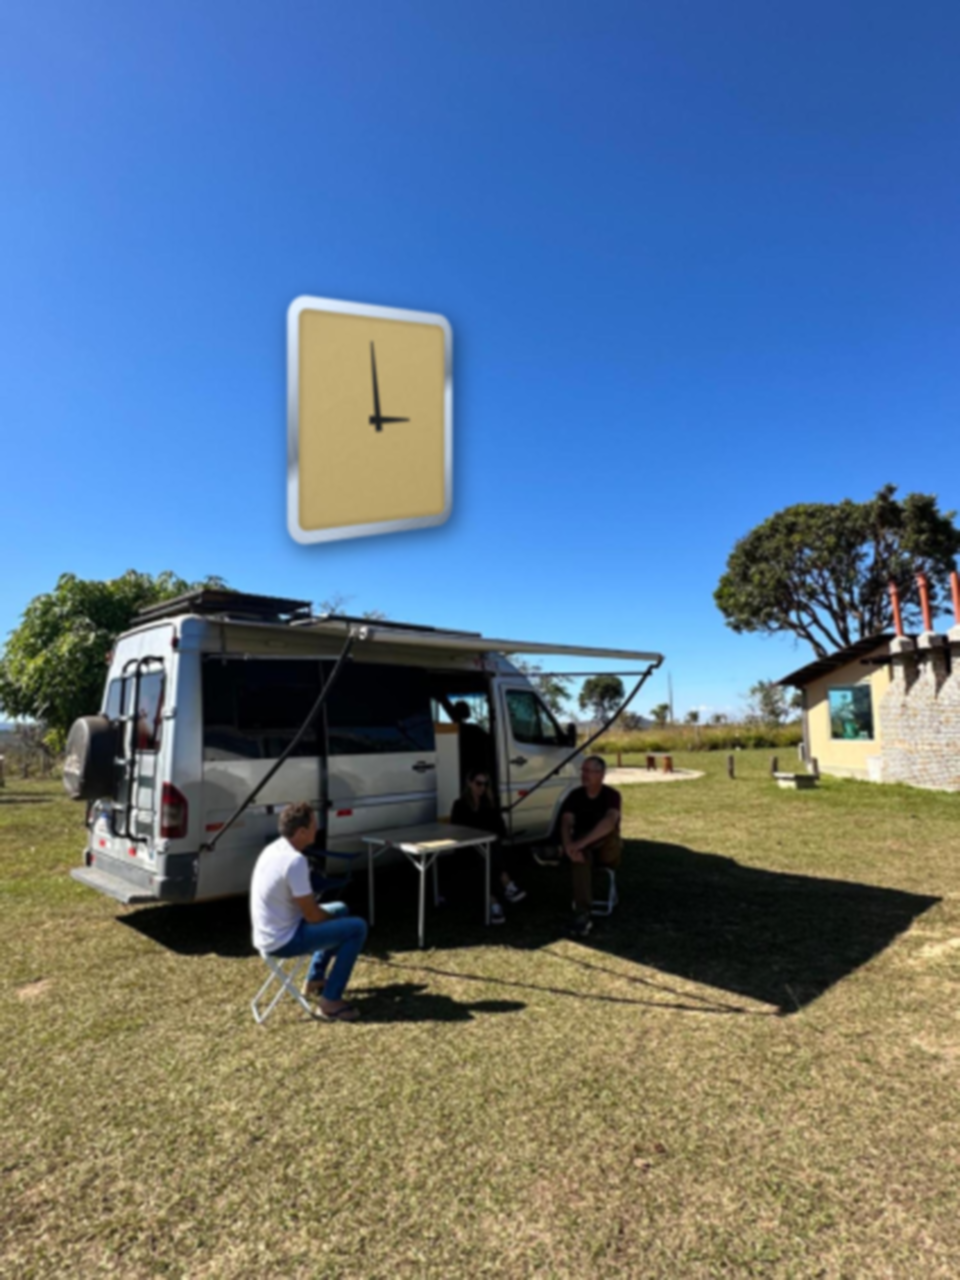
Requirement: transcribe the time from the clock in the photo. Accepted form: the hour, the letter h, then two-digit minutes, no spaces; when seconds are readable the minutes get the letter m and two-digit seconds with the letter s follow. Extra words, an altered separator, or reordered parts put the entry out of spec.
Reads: 2h59
